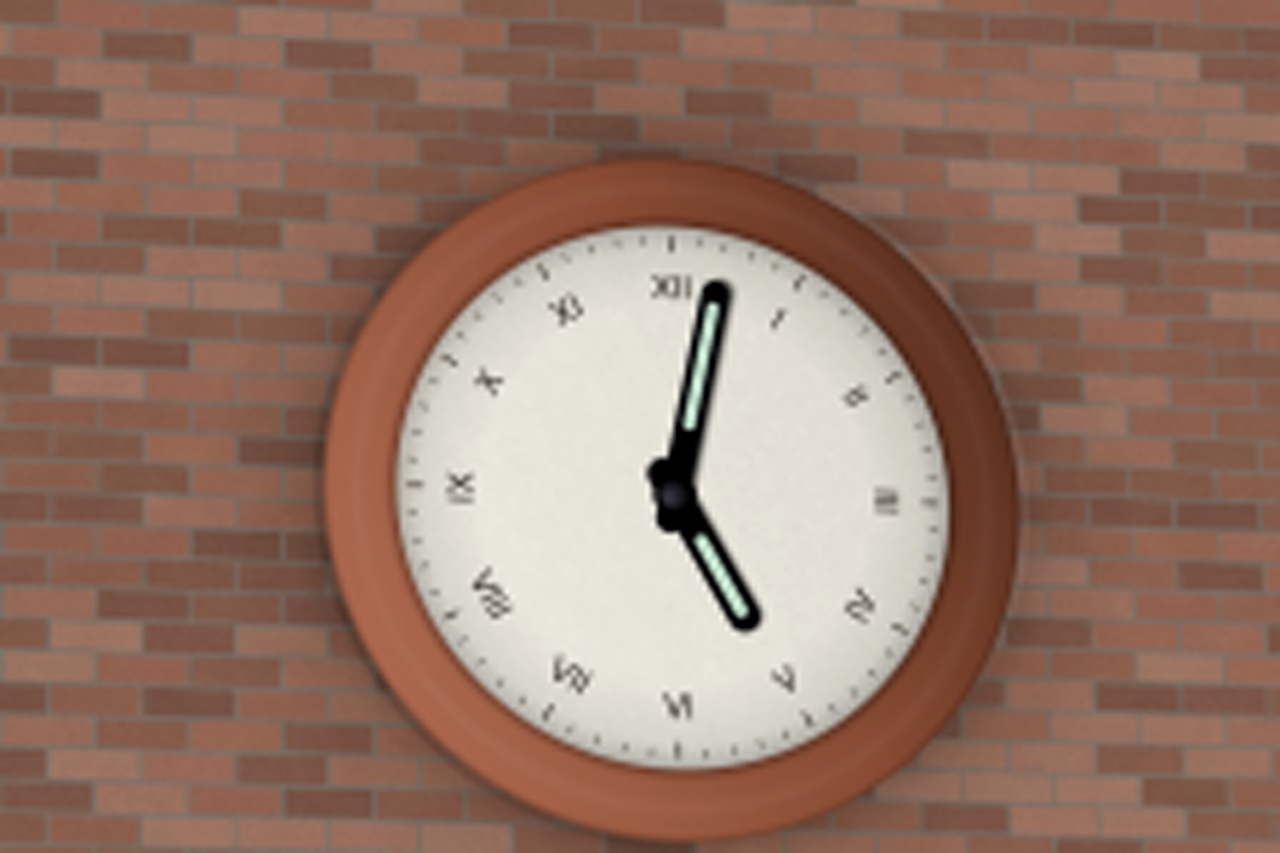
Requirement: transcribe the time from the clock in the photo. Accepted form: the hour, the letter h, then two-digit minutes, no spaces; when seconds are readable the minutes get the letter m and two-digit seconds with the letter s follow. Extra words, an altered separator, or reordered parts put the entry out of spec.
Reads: 5h02
